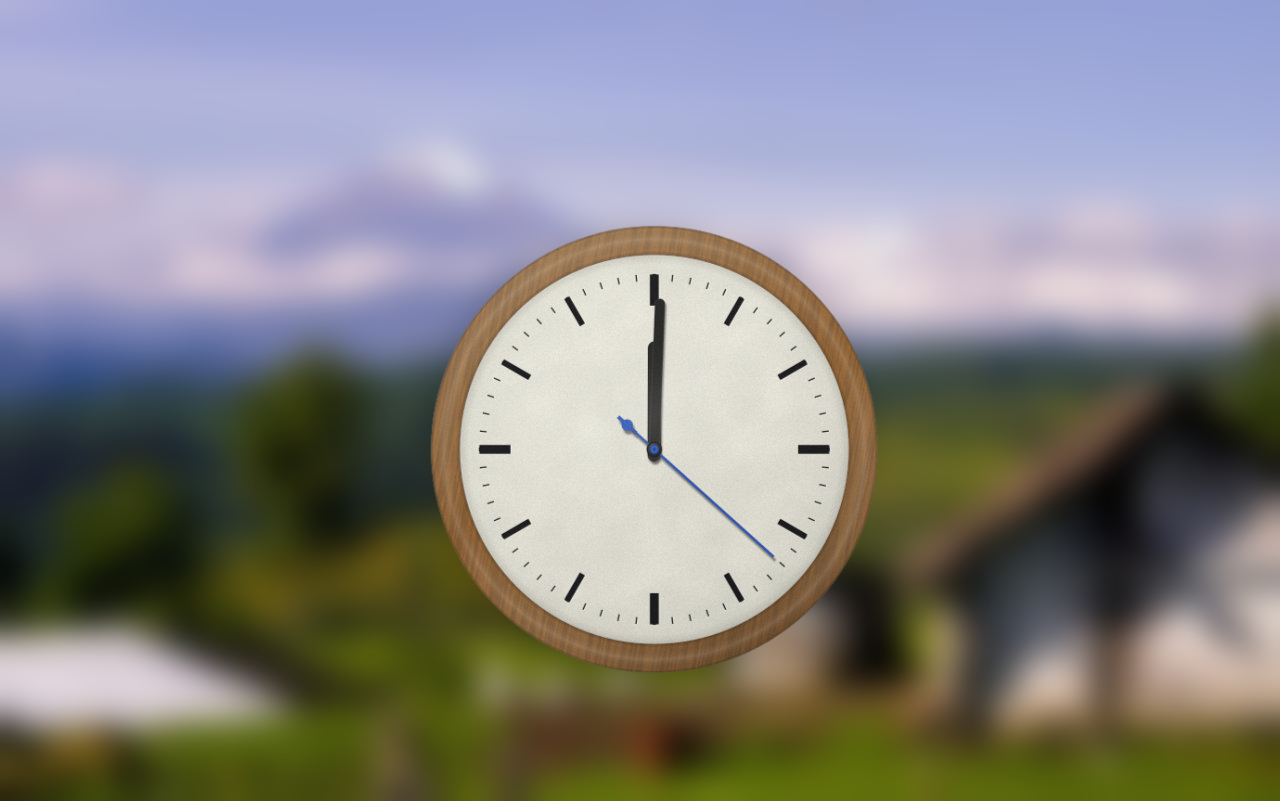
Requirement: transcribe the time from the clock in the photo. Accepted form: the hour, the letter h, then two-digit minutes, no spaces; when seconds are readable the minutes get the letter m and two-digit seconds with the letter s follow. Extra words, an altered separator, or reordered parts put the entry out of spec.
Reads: 12h00m22s
